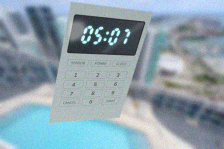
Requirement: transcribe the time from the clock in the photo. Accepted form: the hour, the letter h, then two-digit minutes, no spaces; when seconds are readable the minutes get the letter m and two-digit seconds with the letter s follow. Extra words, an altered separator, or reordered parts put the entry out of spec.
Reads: 5h07
